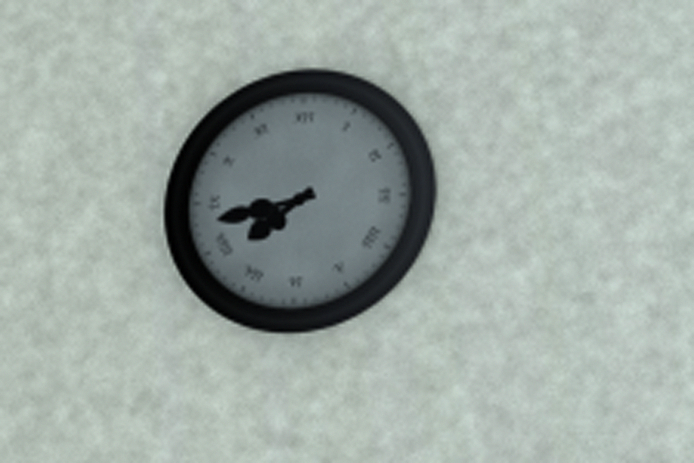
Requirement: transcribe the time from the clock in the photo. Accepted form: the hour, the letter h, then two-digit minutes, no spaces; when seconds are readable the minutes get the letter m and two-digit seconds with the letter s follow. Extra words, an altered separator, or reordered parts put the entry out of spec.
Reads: 7h43
